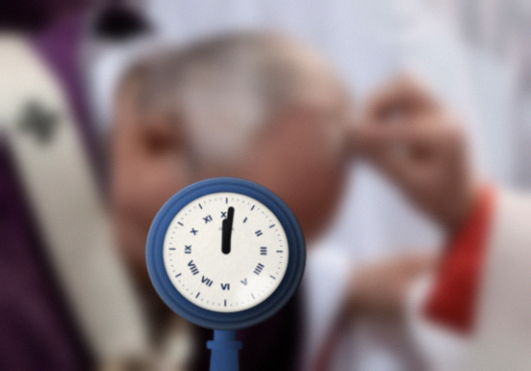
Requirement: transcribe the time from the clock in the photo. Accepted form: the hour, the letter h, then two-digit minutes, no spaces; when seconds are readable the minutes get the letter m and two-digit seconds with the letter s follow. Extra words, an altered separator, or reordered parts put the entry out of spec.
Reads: 12h01
